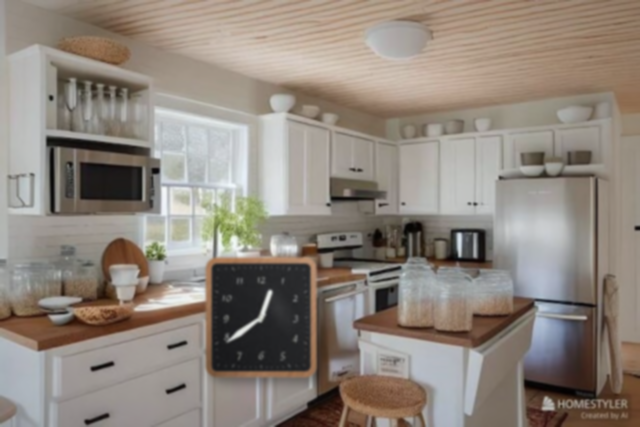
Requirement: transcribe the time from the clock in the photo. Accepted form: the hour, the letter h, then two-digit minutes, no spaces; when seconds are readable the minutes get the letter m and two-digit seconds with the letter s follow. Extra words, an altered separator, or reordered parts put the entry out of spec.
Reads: 12h39
